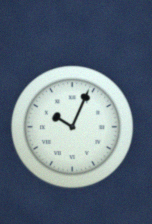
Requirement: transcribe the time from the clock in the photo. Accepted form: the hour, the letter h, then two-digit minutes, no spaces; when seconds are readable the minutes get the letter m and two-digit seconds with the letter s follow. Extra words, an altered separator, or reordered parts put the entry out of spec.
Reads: 10h04
